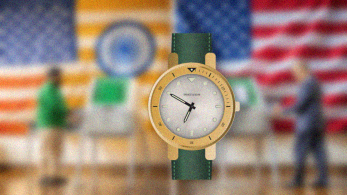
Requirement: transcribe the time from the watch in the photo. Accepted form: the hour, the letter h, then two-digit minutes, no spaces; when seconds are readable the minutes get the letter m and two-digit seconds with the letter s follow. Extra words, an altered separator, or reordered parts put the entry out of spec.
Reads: 6h50
